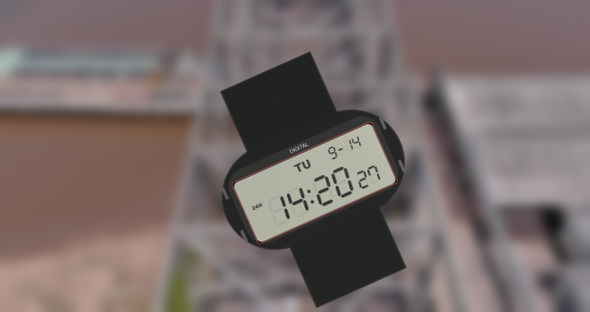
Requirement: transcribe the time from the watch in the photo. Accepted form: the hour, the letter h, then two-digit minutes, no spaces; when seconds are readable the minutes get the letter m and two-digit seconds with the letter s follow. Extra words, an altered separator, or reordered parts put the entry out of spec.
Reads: 14h20m27s
